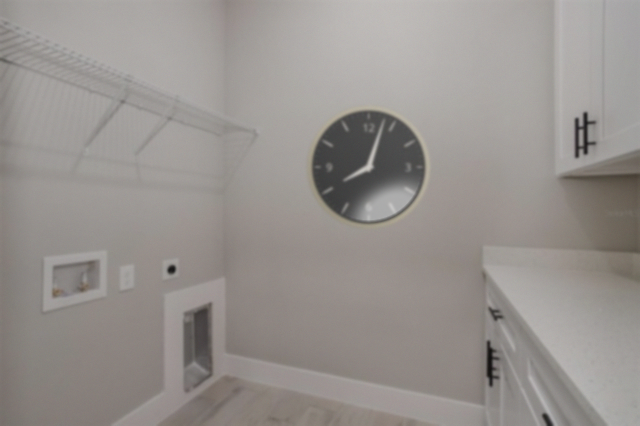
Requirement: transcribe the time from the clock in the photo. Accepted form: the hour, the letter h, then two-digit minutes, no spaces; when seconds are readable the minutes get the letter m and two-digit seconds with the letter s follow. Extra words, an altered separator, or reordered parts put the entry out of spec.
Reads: 8h03
